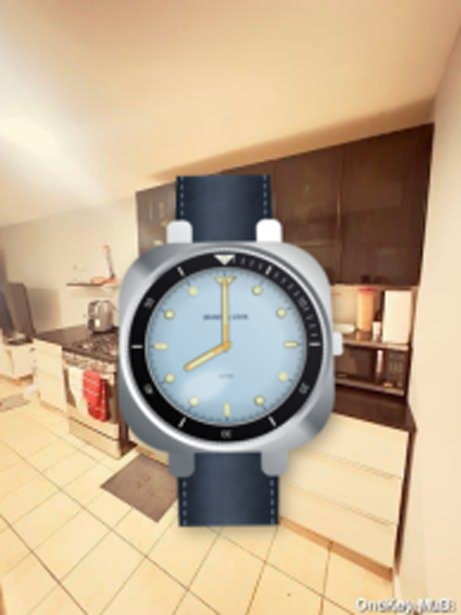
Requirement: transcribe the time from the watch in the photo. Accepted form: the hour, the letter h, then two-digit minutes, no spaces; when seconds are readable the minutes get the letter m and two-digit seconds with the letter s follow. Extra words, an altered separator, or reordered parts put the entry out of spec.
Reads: 8h00
